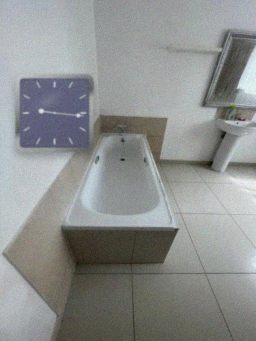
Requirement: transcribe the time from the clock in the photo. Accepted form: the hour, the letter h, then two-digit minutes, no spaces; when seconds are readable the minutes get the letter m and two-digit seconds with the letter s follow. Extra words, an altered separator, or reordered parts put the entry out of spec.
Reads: 9h16
